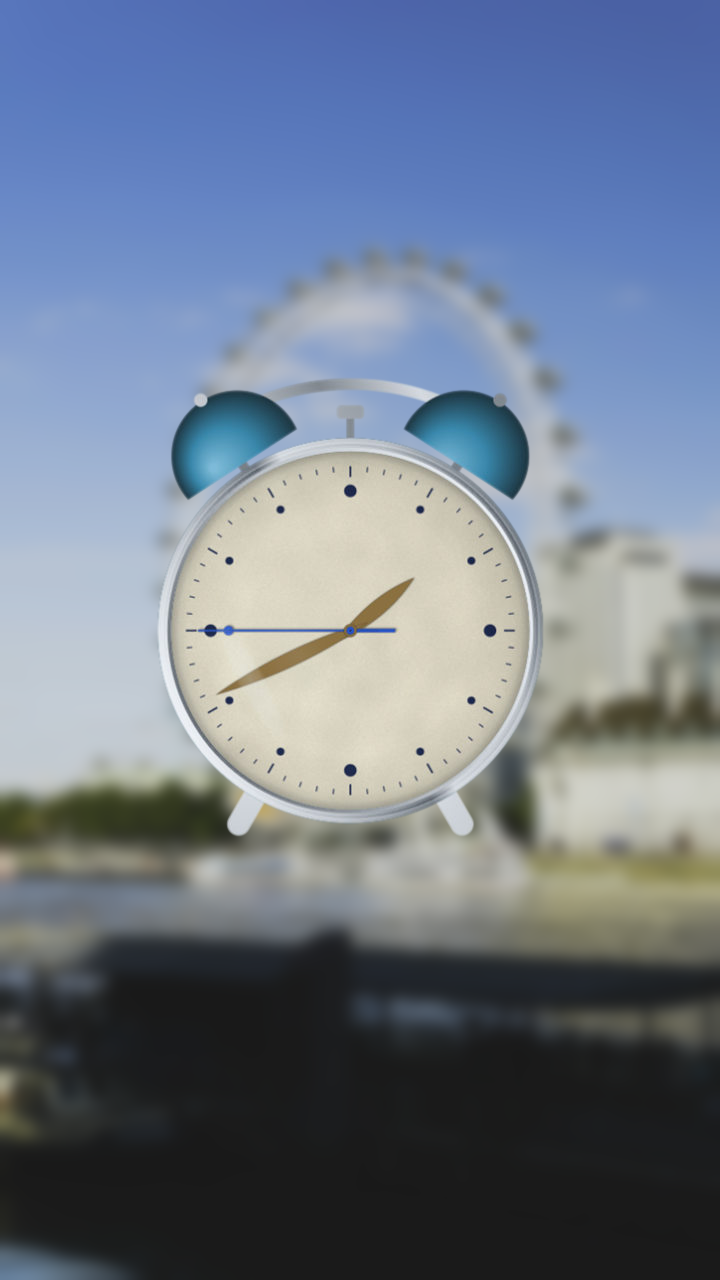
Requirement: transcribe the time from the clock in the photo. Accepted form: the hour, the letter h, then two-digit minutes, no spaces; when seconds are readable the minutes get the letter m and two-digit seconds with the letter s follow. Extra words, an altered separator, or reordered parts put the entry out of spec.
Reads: 1h40m45s
